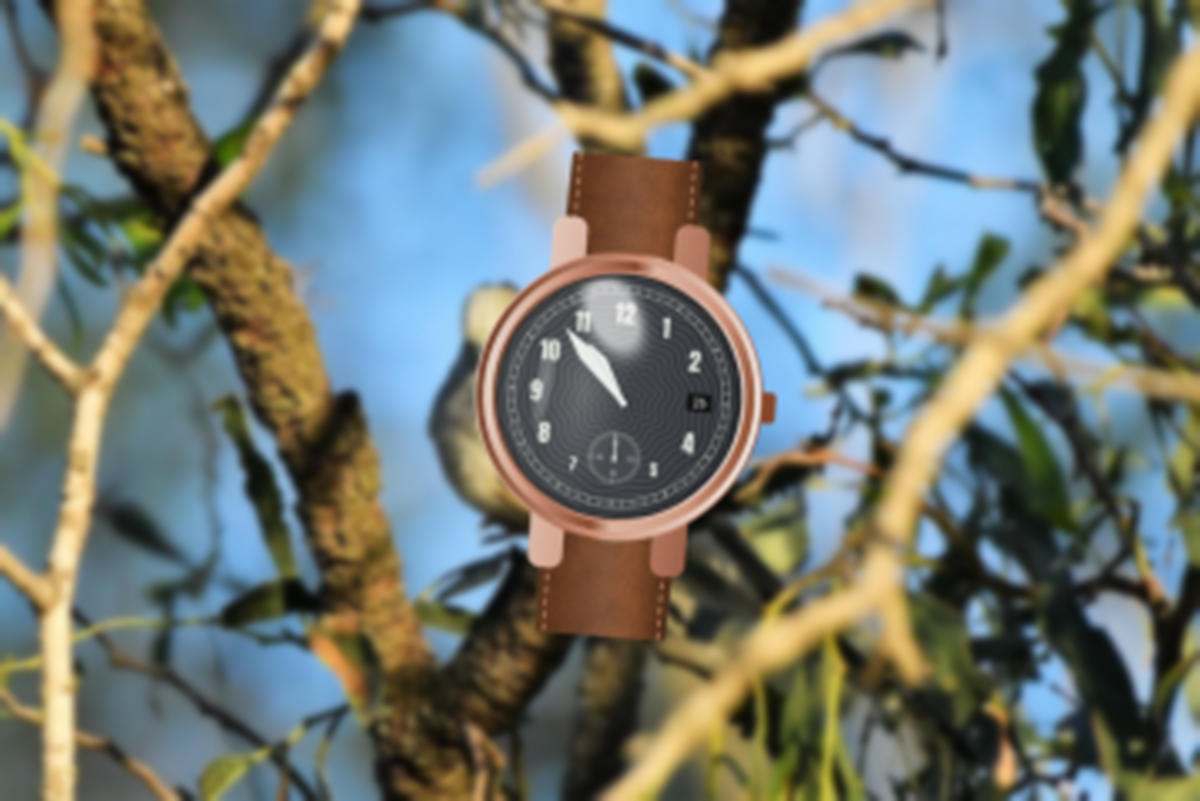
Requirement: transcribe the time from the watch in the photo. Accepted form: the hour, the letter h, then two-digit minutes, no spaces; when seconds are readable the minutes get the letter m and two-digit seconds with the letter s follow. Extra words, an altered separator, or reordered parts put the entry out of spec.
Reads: 10h53
